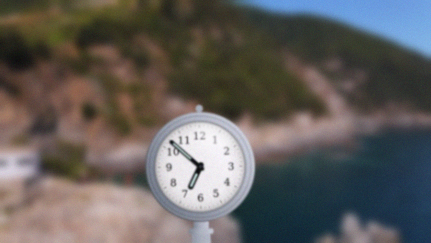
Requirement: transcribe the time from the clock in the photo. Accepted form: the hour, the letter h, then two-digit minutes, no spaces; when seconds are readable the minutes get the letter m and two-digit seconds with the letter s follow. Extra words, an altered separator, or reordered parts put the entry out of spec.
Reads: 6h52
